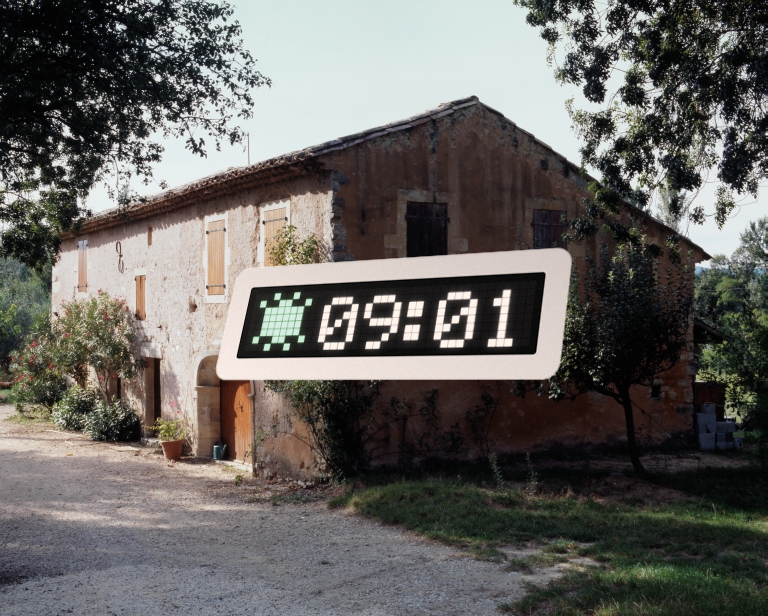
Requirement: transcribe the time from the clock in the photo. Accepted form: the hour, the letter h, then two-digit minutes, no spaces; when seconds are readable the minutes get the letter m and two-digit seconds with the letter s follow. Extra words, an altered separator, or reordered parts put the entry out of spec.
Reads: 9h01
